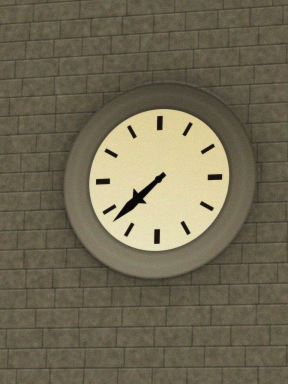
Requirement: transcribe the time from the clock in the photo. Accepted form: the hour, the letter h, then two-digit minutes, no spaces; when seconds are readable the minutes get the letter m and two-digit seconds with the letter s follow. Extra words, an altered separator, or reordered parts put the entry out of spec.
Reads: 7h38
